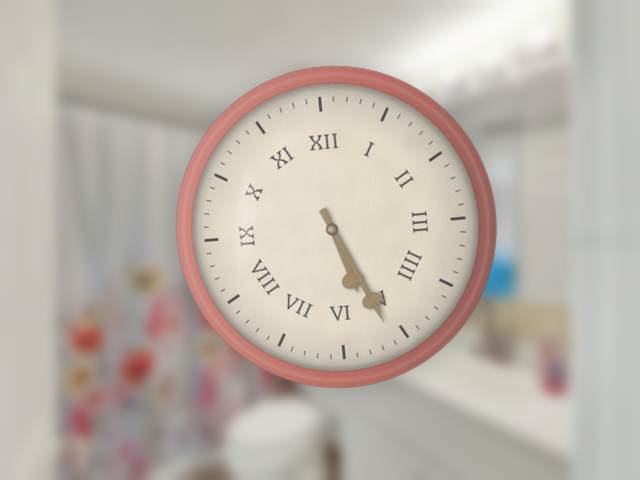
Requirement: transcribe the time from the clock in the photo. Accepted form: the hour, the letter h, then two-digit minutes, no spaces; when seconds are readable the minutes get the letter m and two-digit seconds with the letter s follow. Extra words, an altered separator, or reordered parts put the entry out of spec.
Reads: 5h26
